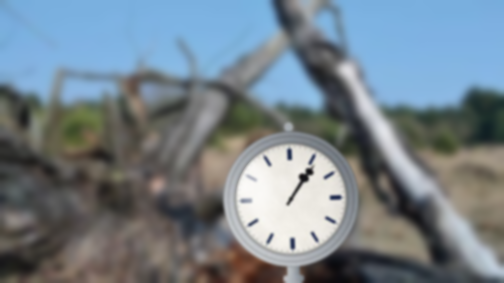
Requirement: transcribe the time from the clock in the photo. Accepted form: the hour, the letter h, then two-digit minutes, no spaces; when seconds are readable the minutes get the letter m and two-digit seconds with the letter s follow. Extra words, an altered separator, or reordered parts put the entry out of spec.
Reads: 1h06
